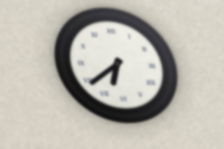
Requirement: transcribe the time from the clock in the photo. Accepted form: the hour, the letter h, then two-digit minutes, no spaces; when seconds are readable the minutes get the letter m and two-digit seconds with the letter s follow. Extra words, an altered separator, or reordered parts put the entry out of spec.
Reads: 6h39
